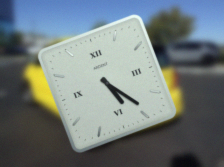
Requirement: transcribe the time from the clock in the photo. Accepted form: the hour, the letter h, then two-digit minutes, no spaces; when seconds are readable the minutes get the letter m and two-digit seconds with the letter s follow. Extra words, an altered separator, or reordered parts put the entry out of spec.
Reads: 5h24
